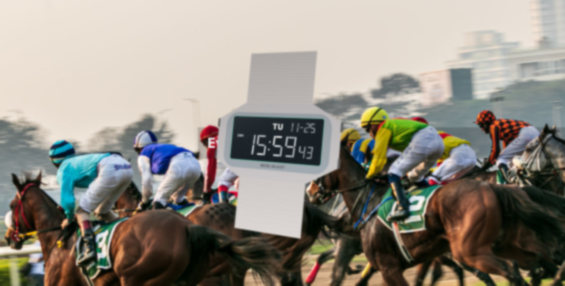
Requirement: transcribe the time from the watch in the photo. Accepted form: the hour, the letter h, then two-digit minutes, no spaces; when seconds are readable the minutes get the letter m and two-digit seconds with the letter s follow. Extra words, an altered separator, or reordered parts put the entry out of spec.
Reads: 15h59m43s
